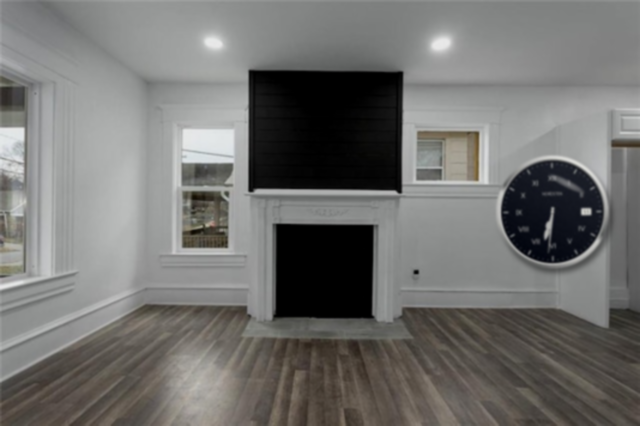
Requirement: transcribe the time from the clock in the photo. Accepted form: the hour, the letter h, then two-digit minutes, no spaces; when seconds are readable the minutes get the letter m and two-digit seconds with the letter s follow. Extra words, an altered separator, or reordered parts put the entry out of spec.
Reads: 6h31
